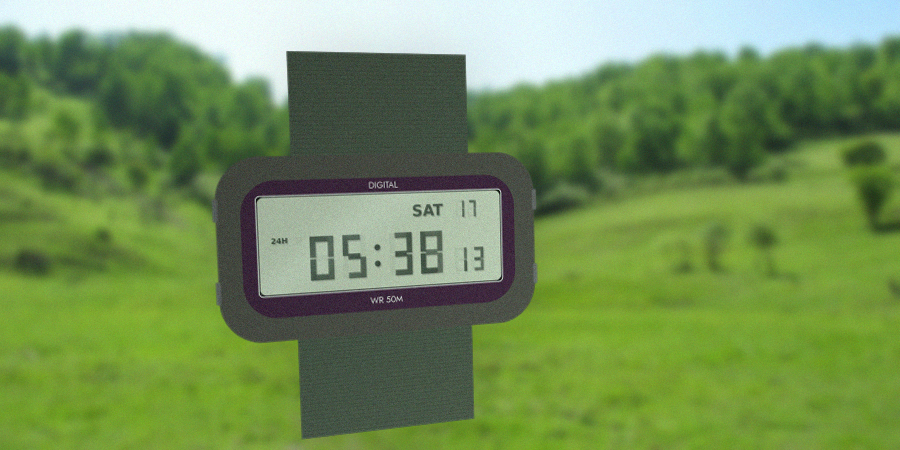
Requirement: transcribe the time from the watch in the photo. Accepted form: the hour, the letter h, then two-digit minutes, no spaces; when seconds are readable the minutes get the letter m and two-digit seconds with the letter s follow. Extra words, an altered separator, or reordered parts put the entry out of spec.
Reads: 5h38m13s
